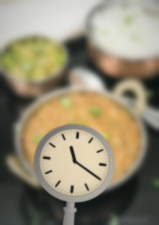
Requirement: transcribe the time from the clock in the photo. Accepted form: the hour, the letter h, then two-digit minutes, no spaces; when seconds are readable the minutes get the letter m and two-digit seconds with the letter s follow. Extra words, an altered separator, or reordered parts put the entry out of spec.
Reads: 11h20
